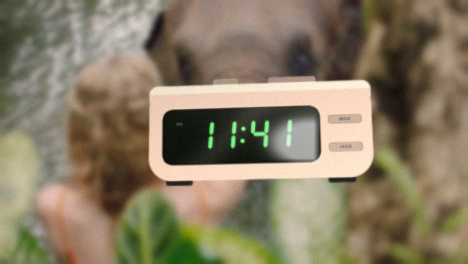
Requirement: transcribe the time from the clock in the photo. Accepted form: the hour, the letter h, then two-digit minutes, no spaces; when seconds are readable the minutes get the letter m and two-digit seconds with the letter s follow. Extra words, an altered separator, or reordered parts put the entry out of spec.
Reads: 11h41
